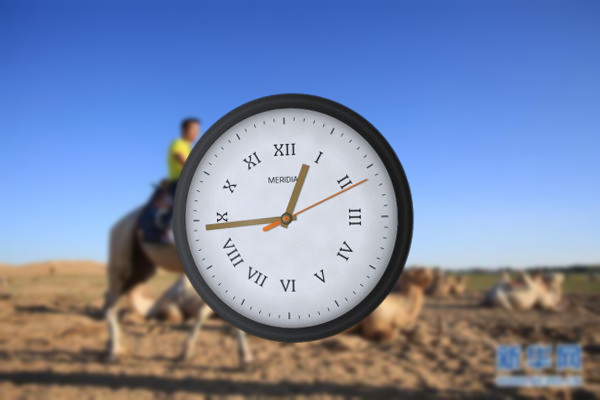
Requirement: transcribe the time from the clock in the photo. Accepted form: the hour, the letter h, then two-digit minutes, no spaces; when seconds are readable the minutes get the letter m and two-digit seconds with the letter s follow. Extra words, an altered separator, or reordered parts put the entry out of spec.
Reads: 12h44m11s
